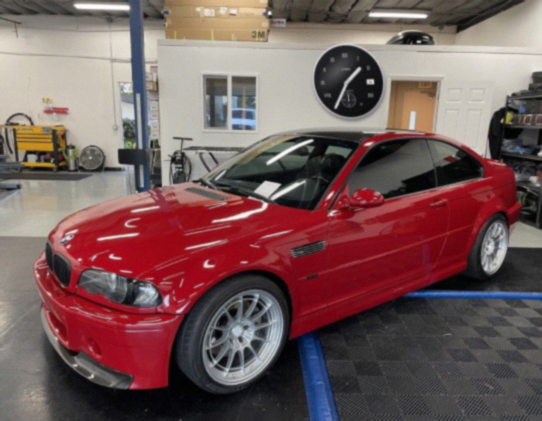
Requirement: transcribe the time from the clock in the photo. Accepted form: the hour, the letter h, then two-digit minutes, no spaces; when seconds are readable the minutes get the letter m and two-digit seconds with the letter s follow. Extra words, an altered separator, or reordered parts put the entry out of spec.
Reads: 1h35
